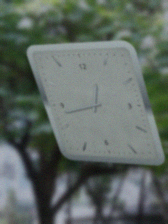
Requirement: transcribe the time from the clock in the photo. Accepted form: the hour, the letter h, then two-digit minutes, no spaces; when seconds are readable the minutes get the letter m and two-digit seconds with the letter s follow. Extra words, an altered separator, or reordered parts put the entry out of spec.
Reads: 12h43
